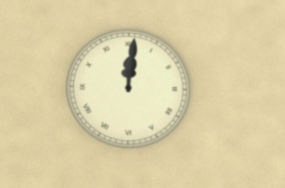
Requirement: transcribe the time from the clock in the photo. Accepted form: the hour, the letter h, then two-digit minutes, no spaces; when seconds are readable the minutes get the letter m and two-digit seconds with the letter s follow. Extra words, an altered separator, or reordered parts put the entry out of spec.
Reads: 12h01
